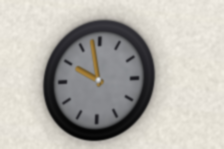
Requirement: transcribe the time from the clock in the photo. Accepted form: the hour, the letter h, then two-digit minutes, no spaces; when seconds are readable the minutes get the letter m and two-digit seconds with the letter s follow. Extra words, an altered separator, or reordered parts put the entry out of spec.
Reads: 9h58
